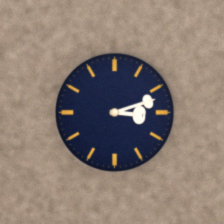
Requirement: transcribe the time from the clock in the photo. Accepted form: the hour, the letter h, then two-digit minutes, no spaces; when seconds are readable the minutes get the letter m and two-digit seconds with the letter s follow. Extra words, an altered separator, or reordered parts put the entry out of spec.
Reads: 3h12
